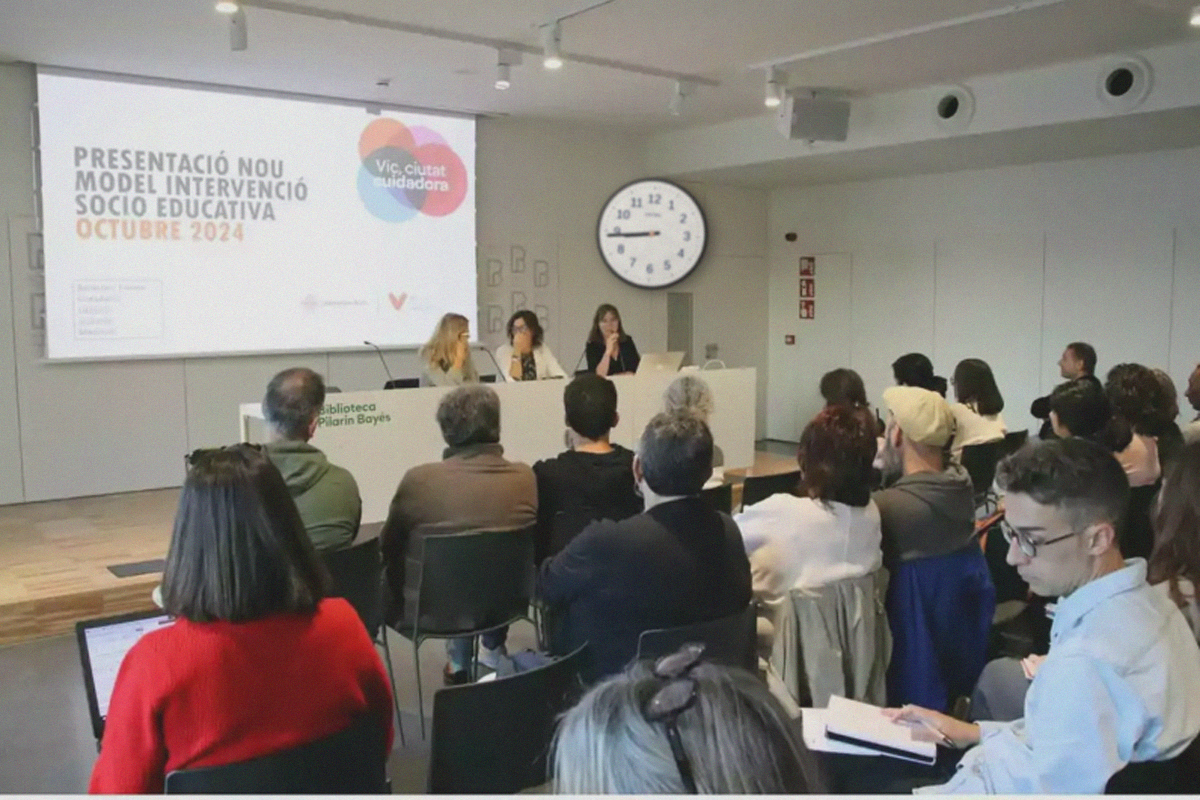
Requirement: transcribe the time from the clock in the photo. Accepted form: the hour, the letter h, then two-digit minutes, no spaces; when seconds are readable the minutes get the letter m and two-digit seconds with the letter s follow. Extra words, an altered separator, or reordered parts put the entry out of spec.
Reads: 8h44
